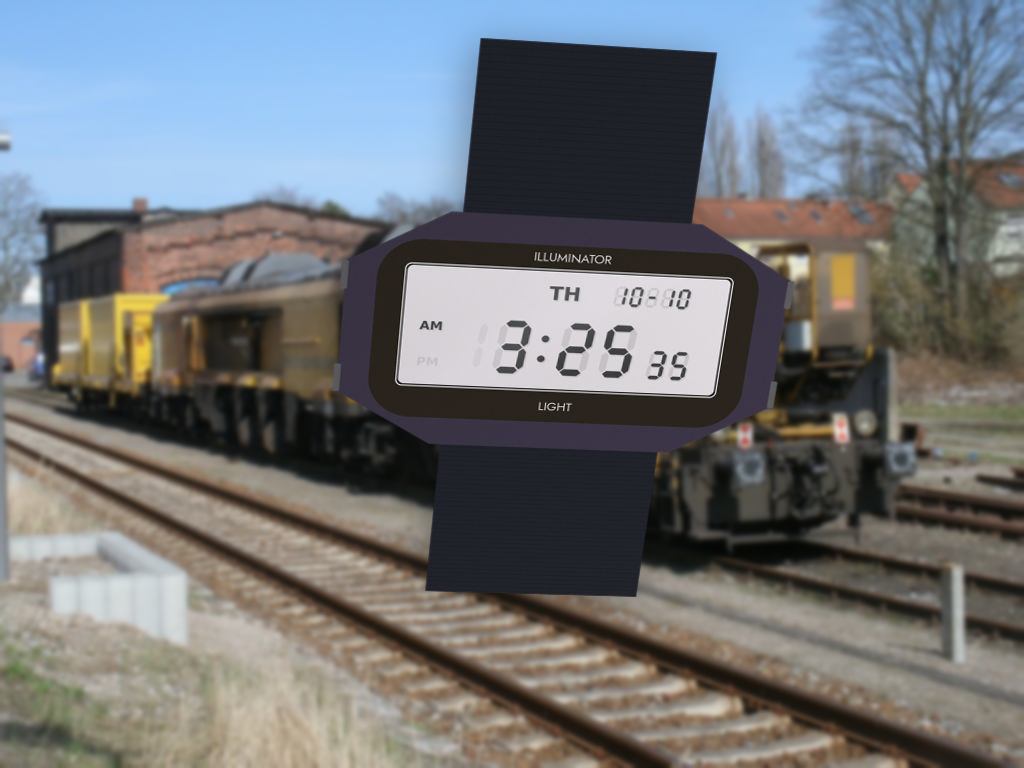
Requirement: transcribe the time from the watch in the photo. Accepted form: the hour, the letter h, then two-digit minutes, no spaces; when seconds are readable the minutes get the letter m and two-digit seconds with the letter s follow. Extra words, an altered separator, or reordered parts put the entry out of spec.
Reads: 3h25m35s
